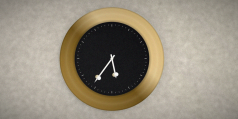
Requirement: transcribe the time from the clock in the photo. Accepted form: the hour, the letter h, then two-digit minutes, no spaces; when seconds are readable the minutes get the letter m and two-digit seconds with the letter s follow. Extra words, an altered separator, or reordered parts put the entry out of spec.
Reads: 5h36
